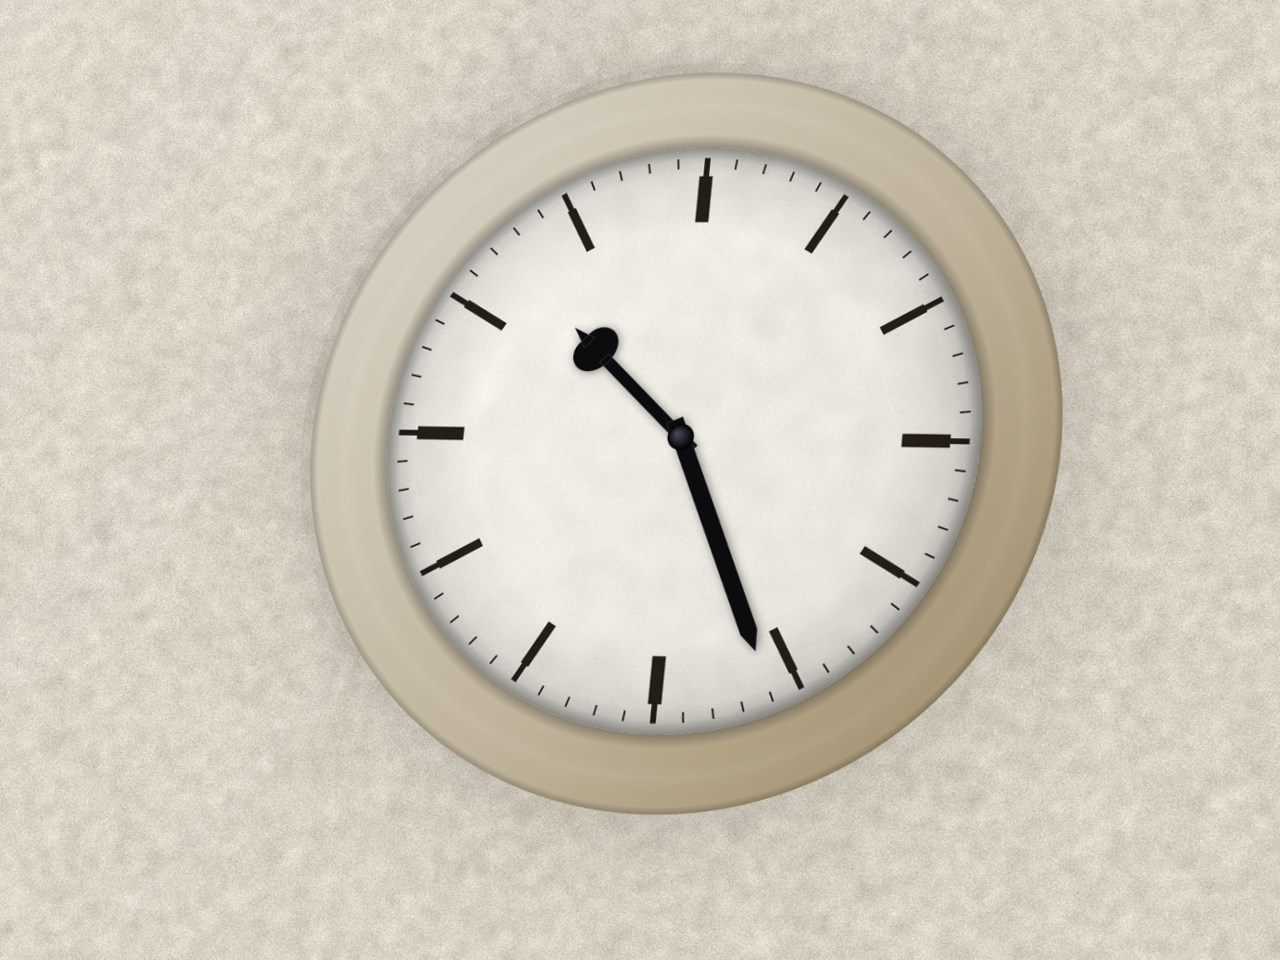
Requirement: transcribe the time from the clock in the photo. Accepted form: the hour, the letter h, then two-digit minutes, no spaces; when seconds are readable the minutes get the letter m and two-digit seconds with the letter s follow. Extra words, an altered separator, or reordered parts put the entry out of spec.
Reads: 10h26
